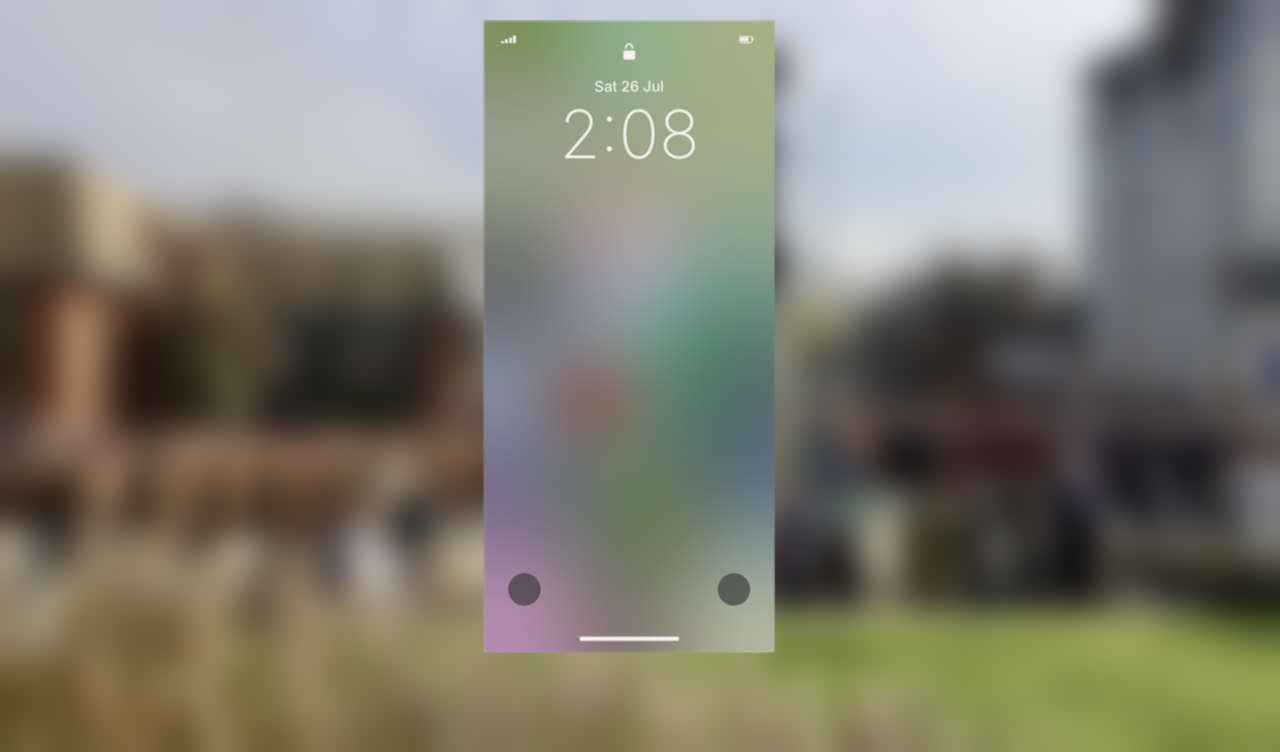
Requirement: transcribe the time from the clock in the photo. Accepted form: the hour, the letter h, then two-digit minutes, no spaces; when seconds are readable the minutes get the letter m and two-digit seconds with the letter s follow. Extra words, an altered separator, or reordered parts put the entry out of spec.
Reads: 2h08
